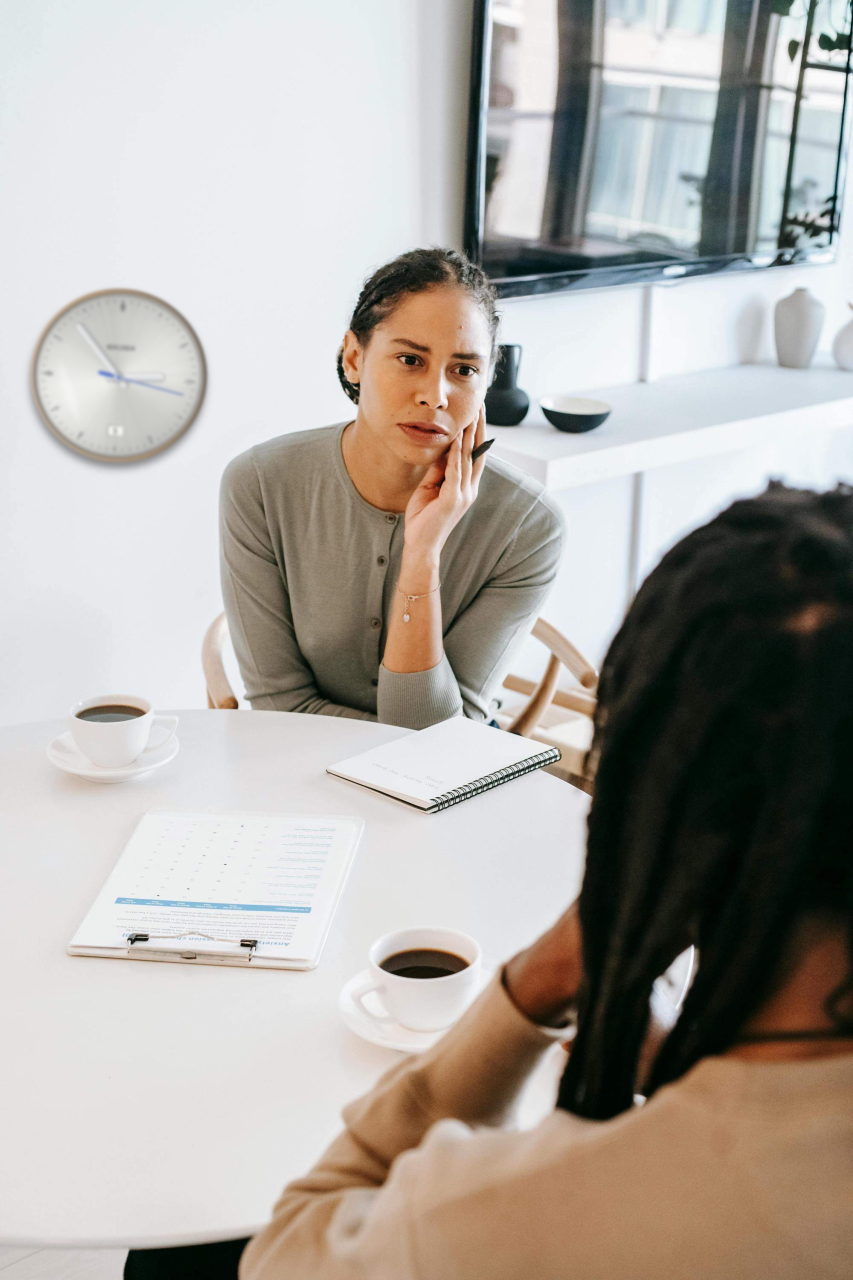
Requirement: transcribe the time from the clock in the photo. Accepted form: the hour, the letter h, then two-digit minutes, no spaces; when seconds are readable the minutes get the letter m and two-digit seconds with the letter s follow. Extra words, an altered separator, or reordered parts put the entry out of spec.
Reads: 2h53m17s
